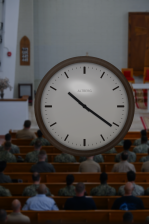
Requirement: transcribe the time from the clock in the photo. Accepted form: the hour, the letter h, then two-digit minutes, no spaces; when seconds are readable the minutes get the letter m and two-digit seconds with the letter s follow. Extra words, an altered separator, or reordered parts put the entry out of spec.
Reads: 10h21
